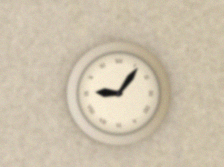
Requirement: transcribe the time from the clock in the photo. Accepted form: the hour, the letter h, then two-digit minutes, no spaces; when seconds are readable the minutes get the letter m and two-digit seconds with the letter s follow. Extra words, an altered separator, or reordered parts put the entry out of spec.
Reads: 9h06
